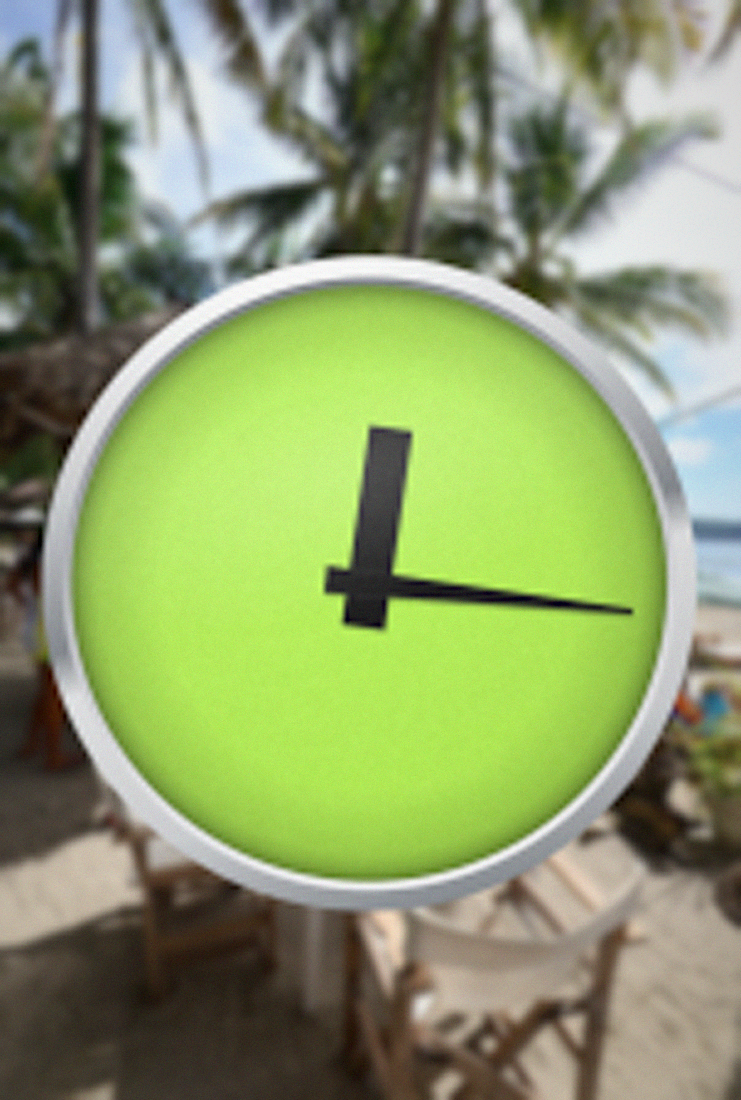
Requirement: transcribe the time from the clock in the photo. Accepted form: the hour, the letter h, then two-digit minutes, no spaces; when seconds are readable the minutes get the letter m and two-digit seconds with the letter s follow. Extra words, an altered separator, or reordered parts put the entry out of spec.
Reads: 12h16
